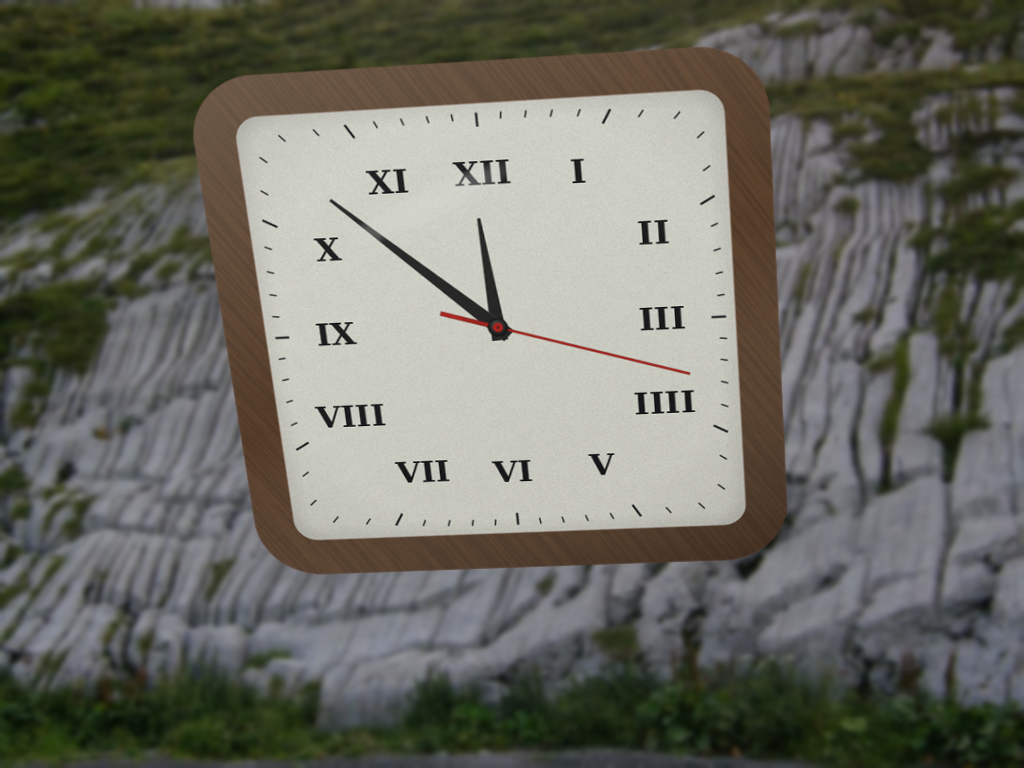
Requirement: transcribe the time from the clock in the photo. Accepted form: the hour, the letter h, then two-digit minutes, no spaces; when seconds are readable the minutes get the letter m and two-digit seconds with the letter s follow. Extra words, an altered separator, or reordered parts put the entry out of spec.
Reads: 11h52m18s
